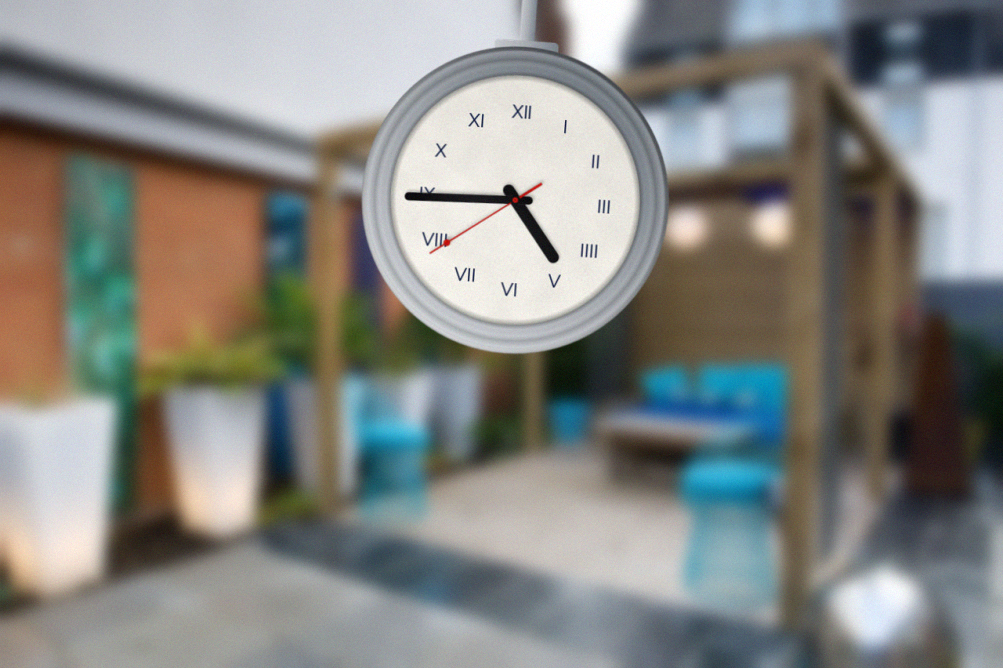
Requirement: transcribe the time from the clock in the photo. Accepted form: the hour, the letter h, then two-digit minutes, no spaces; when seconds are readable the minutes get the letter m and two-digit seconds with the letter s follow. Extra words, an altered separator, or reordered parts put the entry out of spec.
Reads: 4h44m39s
